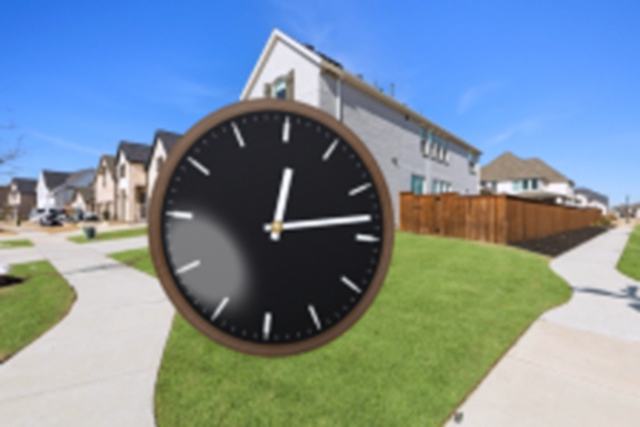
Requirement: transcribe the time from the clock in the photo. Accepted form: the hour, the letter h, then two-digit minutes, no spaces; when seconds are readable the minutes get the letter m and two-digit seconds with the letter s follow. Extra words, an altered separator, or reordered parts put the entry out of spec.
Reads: 12h13
